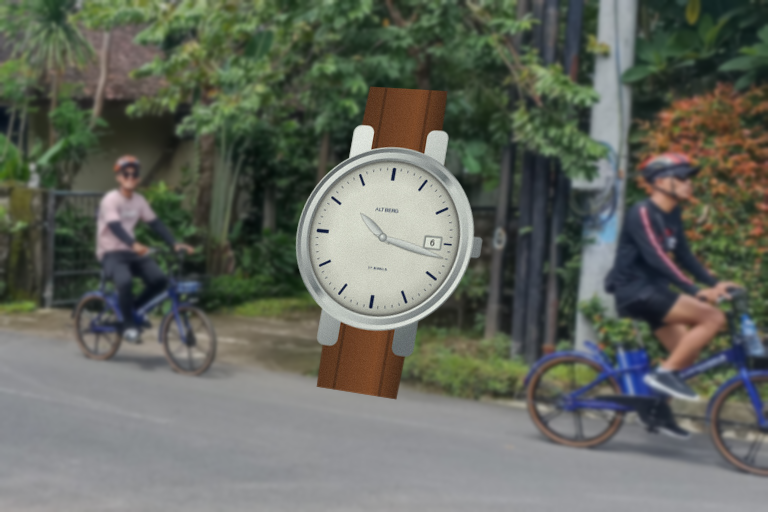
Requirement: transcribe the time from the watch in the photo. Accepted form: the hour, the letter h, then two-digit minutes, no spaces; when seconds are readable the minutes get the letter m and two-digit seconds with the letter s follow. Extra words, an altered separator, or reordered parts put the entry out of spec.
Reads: 10h17
